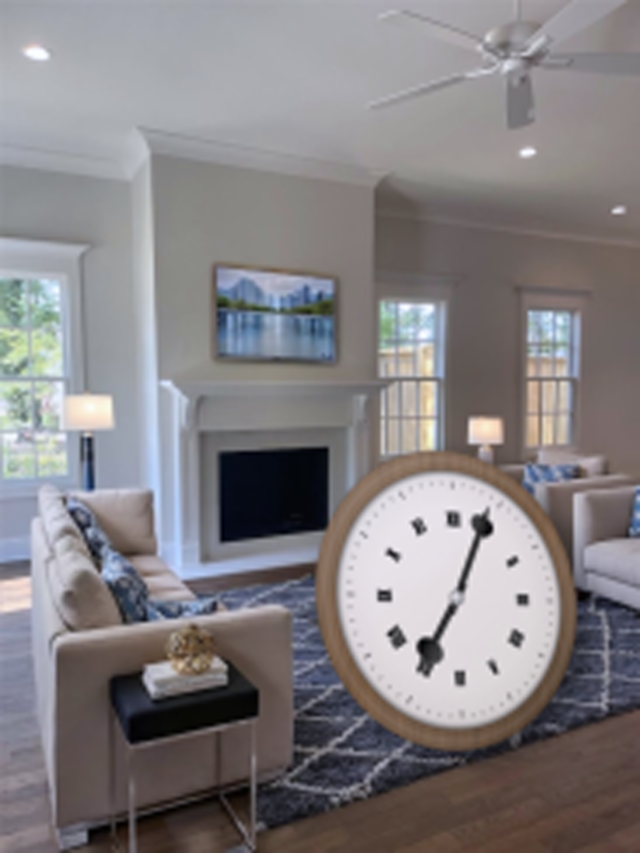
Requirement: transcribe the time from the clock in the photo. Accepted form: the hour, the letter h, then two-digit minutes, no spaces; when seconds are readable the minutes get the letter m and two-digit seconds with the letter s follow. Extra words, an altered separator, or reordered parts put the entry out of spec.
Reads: 7h04
